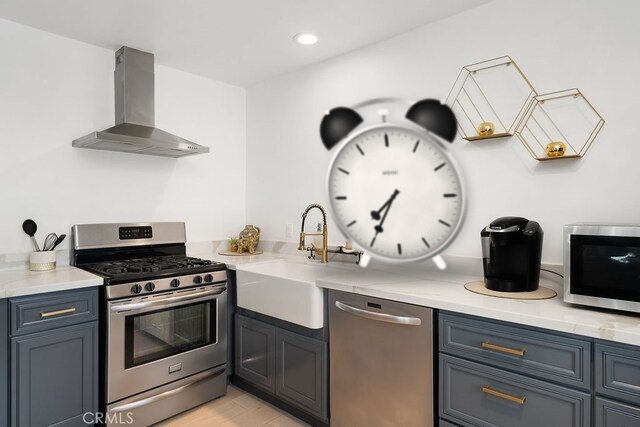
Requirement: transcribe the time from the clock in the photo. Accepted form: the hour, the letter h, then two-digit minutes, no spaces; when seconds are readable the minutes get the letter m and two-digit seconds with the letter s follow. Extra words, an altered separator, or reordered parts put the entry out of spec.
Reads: 7h35
